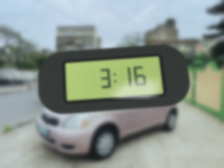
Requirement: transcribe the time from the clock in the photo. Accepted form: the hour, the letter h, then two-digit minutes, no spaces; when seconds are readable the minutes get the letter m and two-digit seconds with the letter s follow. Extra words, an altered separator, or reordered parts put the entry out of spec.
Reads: 3h16
